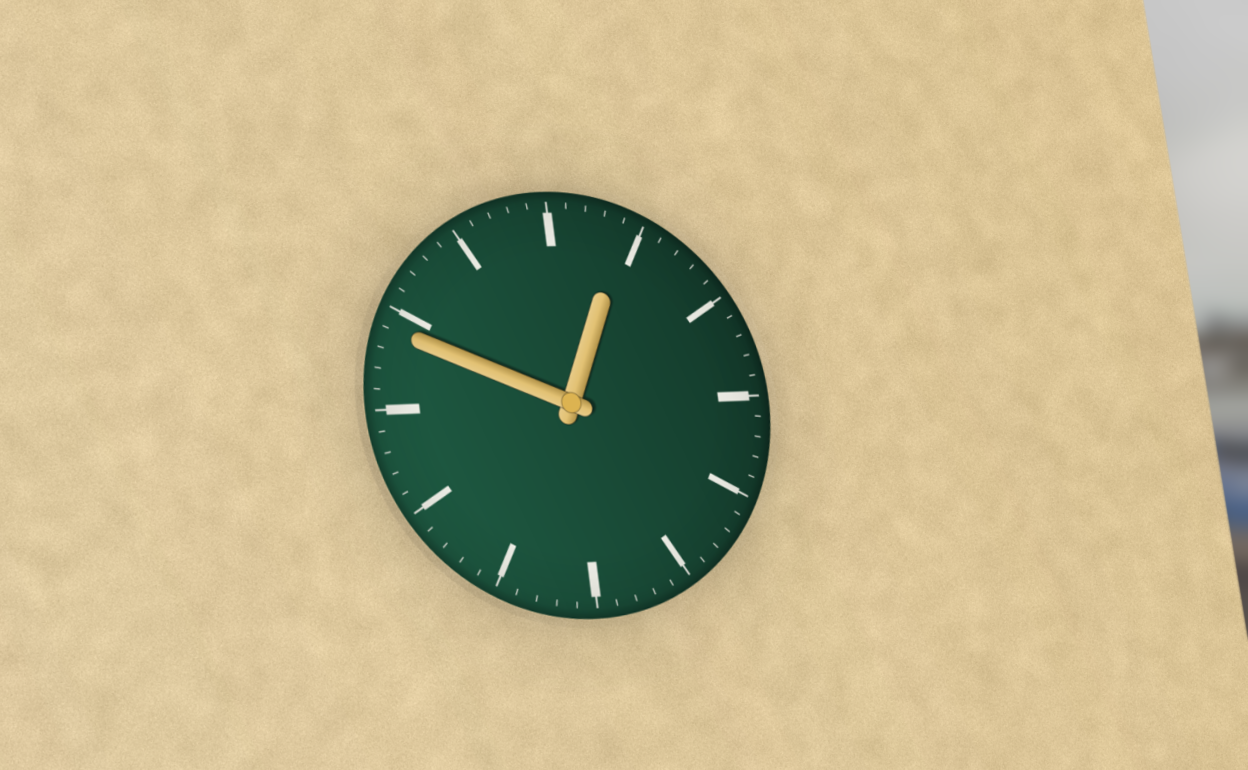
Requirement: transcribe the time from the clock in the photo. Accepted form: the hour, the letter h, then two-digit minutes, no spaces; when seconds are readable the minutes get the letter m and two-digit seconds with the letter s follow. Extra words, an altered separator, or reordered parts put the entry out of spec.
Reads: 12h49
